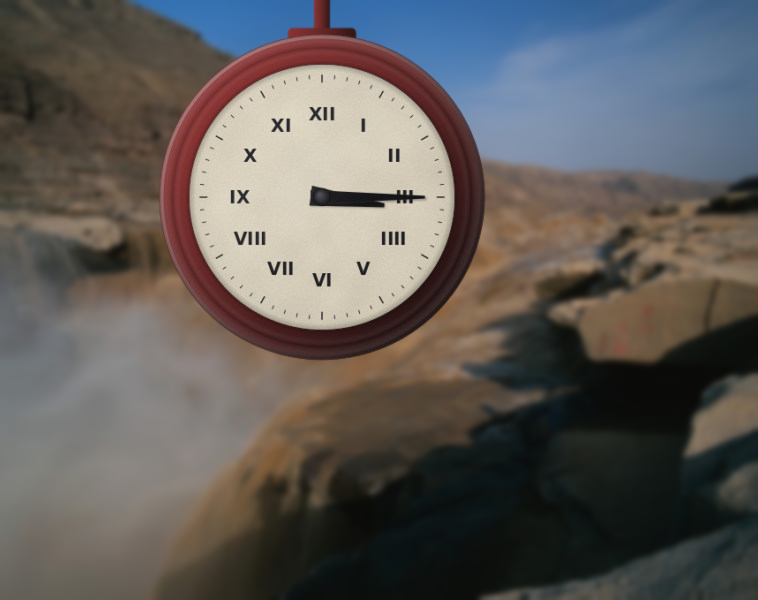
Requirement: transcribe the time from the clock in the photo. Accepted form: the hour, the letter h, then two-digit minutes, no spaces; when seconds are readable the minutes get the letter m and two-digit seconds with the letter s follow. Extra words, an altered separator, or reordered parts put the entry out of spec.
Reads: 3h15
